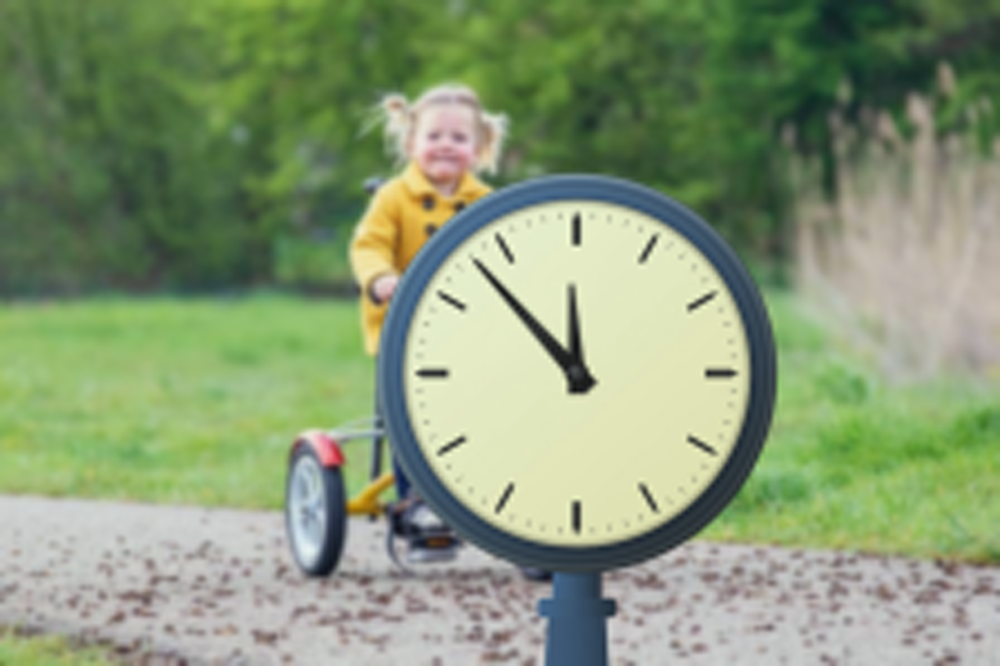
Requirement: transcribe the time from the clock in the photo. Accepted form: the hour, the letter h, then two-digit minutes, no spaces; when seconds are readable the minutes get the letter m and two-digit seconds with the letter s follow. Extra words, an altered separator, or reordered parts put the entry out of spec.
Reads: 11h53
